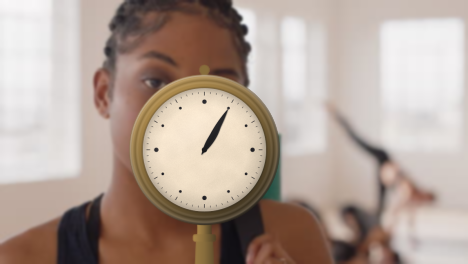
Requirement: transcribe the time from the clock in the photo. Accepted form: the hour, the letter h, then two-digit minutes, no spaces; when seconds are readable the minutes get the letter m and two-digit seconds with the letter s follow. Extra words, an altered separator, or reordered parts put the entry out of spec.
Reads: 1h05
